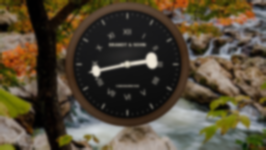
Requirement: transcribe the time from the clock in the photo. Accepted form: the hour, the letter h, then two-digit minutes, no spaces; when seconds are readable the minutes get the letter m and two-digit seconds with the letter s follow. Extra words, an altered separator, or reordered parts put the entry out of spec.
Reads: 2h43
